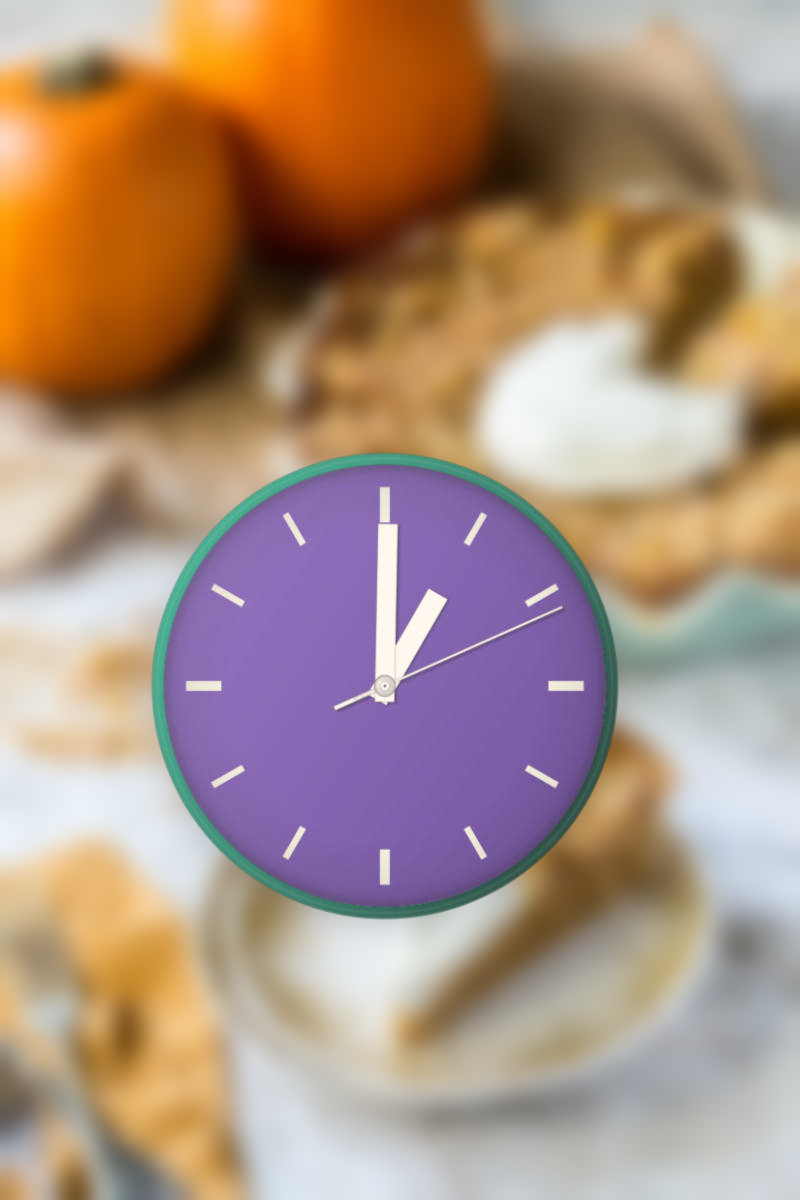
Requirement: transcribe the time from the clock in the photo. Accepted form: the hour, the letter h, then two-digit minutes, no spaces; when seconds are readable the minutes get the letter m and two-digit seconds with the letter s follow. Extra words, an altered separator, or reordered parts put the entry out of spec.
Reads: 1h00m11s
